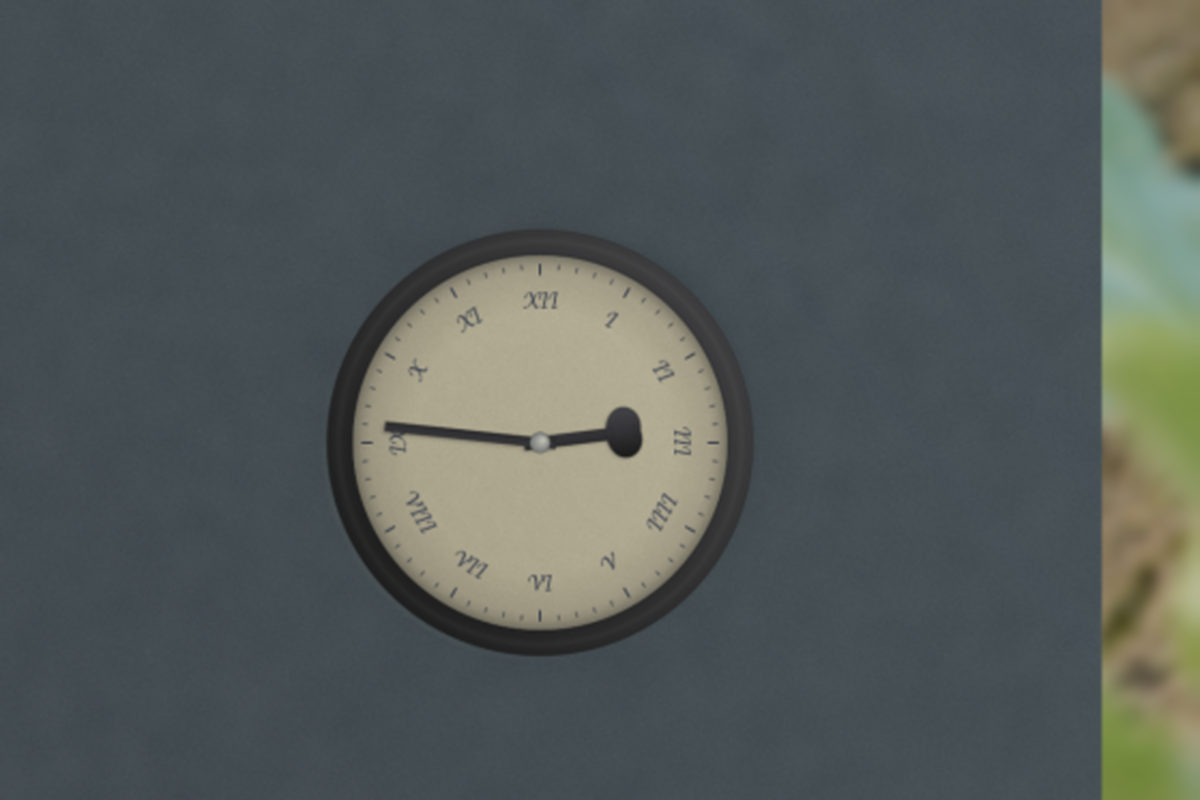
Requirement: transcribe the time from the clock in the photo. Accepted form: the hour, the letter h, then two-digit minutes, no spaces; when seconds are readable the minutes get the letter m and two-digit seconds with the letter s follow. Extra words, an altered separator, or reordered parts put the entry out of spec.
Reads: 2h46
